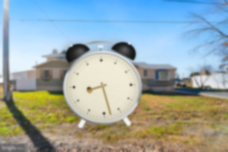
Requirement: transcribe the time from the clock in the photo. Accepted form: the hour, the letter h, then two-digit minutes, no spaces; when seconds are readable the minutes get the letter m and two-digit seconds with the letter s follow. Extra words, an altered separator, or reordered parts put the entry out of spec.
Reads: 8h28
